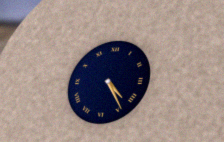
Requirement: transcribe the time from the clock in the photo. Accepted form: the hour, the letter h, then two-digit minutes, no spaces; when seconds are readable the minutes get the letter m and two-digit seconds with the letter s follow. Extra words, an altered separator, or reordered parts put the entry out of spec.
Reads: 4h24
